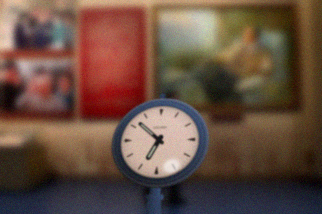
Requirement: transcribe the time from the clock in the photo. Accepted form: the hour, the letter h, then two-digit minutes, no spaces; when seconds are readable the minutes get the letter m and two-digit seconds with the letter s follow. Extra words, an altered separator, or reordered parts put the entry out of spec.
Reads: 6h52
